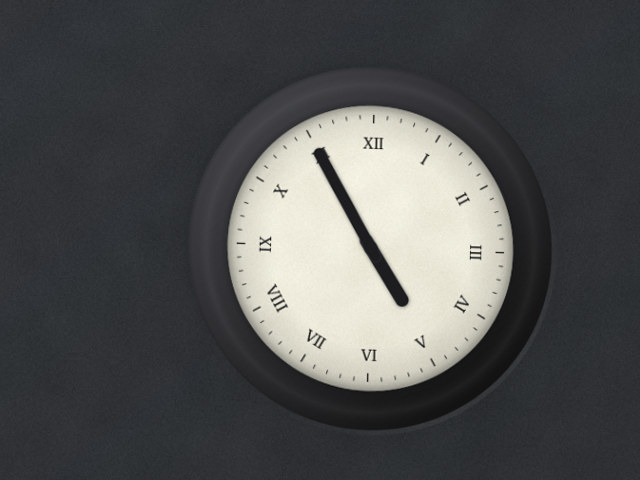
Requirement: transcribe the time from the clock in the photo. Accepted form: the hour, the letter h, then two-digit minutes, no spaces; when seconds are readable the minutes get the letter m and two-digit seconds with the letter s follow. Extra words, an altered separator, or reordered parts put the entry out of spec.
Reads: 4h55
